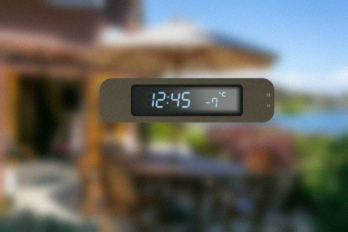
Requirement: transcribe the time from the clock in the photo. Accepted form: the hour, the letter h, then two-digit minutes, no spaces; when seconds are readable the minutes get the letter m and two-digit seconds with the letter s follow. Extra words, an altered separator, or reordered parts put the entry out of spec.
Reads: 12h45
